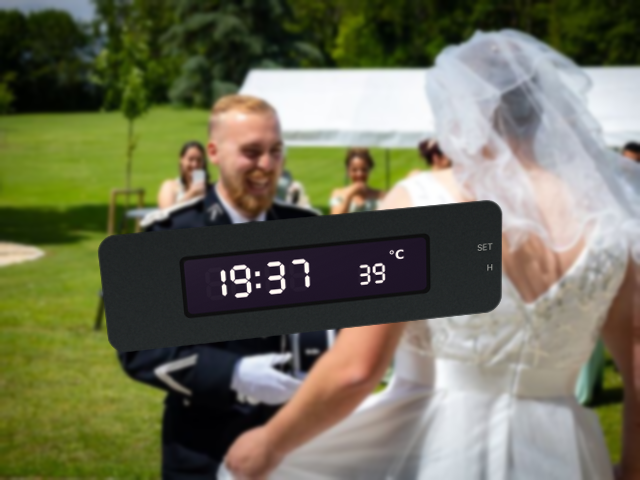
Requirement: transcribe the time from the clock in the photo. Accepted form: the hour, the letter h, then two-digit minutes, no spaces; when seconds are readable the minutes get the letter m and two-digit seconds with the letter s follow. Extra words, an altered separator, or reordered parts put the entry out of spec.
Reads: 19h37
